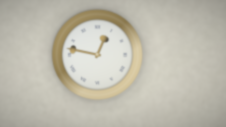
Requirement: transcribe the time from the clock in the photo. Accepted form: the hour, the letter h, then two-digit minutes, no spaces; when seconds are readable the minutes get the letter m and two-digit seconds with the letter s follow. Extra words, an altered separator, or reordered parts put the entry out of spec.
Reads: 12h47
